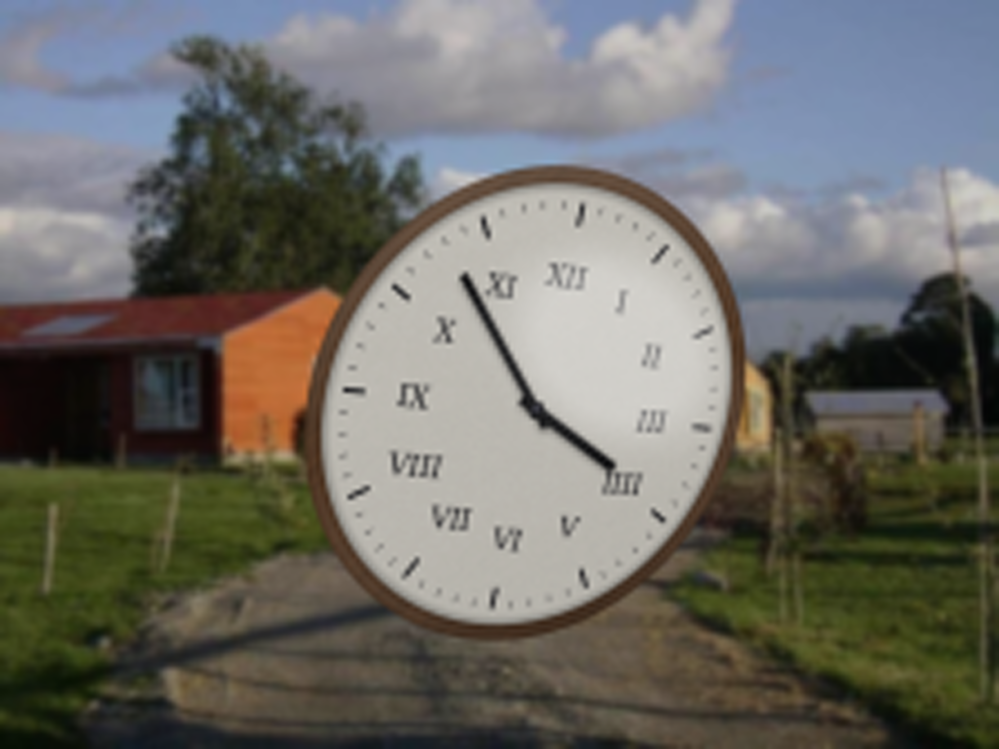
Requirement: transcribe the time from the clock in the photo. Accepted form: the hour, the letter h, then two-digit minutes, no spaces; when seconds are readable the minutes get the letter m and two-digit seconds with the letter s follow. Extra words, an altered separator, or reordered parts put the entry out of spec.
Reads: 3h53
